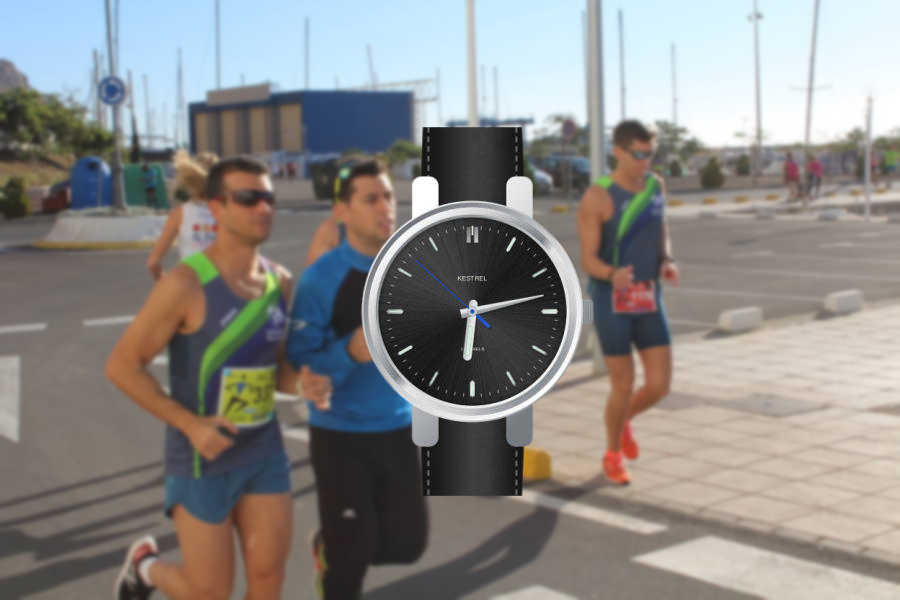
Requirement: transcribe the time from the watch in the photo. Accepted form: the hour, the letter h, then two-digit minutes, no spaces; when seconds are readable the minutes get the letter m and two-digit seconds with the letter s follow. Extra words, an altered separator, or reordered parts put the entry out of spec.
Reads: 6h12m52s
